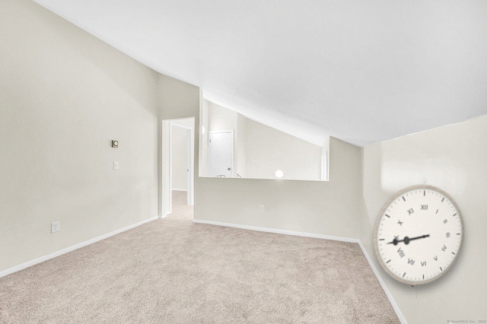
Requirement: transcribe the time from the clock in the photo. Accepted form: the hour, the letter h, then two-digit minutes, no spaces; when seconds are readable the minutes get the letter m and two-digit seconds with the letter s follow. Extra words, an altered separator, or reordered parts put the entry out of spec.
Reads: 8h44
